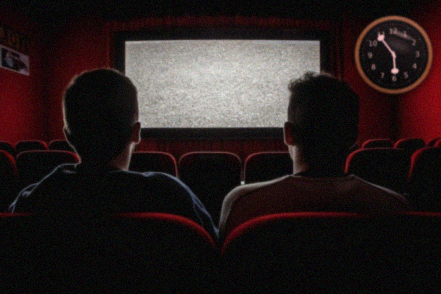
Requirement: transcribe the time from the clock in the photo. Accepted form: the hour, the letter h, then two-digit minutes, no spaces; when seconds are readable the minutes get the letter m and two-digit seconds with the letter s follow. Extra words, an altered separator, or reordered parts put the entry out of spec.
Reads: 5h54
